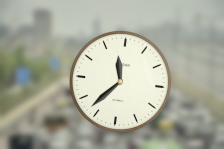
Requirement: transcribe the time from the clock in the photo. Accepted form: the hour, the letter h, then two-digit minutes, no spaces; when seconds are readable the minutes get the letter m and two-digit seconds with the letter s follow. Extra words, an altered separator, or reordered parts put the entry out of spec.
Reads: 11h37
